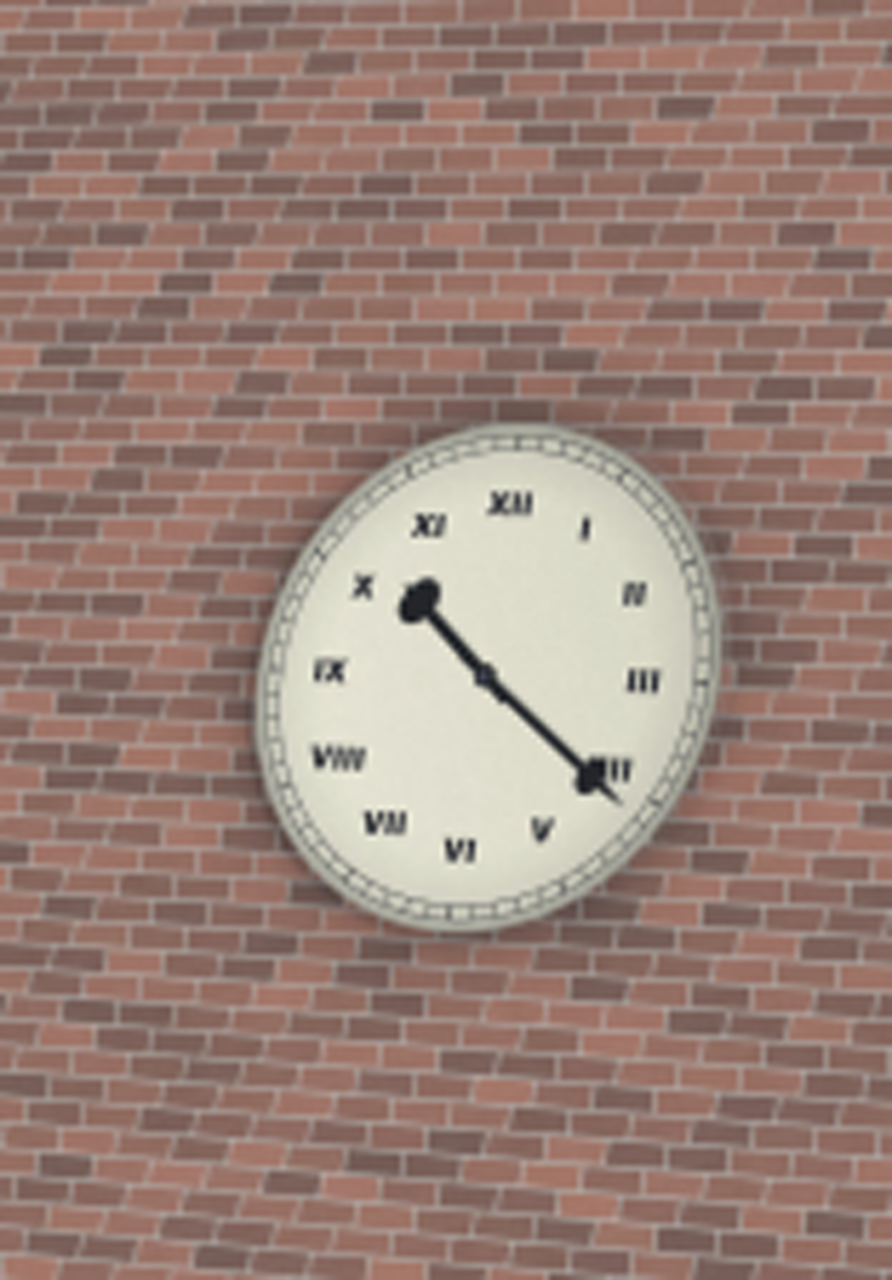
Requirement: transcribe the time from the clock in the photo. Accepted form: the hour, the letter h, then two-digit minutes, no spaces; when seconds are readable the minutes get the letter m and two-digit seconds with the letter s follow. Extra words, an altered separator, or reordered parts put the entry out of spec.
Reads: 10h21
